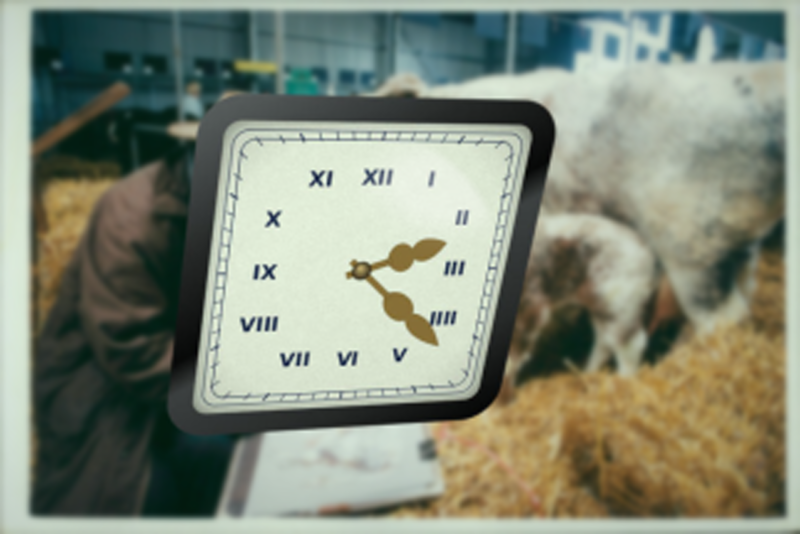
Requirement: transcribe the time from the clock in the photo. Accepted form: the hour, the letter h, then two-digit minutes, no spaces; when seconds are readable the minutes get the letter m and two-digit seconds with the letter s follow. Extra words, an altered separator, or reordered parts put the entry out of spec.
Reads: 2h22
